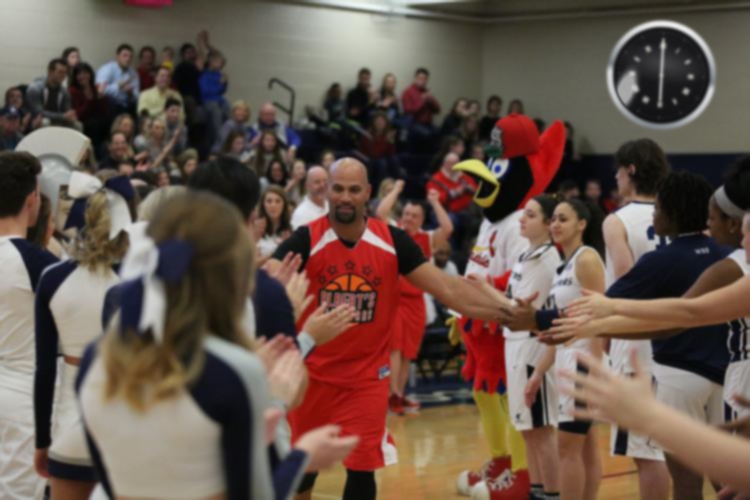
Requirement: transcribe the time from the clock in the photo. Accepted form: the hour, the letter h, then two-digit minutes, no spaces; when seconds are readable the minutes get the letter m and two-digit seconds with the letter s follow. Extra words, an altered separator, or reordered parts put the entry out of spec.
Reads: 6h00
